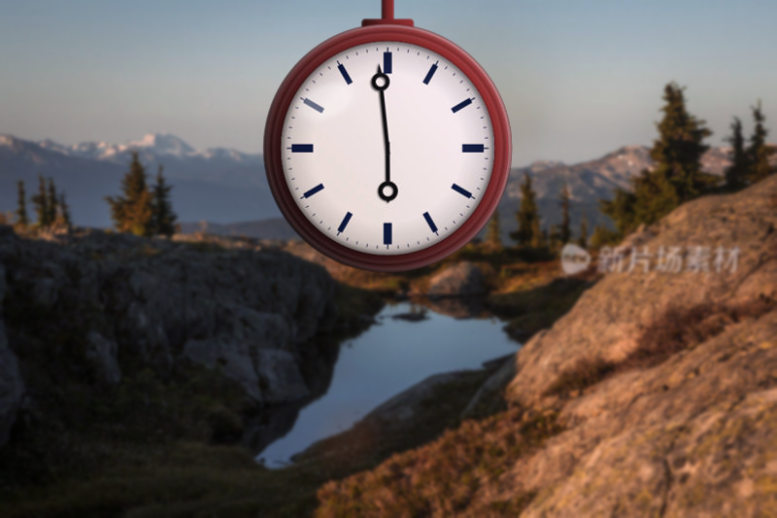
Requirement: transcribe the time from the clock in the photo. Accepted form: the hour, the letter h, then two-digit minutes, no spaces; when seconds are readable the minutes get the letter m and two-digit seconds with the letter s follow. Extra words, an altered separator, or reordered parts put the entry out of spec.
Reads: 5h59
